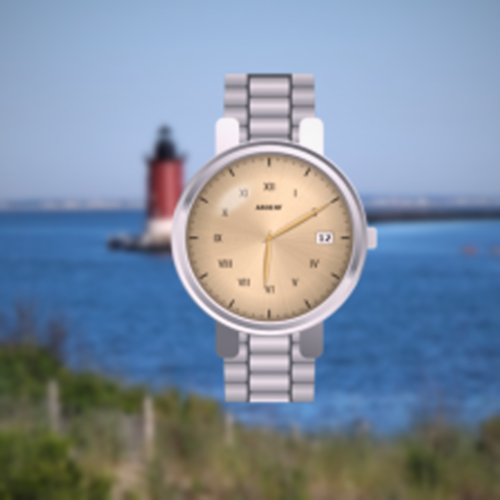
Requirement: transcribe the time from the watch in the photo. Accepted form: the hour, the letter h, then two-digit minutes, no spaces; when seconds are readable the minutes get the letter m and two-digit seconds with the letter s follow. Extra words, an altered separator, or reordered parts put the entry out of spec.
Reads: 6h10
